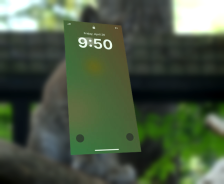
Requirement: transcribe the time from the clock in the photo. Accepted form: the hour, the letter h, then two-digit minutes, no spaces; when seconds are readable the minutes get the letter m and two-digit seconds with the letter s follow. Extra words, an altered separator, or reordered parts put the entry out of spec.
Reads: 9h50
